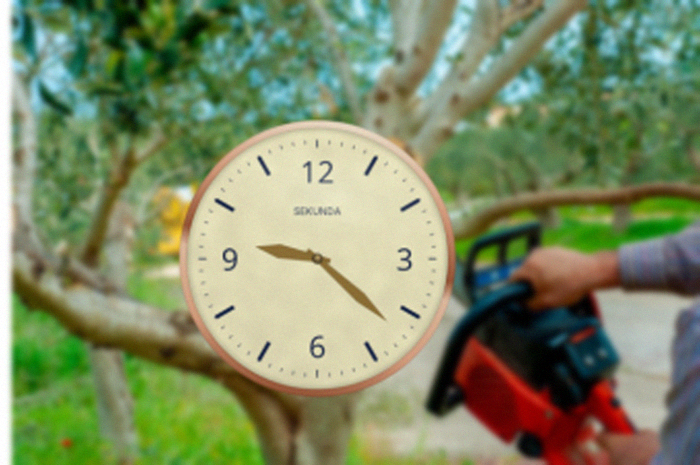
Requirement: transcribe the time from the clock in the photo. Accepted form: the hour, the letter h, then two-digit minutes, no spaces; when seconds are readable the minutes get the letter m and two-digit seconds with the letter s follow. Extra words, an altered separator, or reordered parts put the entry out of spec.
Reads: 9h22
